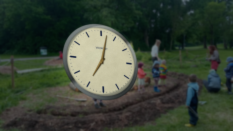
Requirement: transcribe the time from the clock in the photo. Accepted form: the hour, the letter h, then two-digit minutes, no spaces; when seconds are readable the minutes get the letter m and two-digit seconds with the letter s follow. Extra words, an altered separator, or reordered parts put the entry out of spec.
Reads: 7h02
